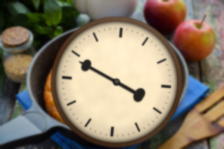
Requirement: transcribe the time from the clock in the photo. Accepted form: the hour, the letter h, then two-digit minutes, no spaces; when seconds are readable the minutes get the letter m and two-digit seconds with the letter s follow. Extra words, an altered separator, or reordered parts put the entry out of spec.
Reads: 3h49
